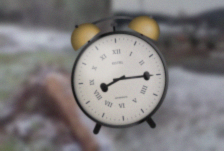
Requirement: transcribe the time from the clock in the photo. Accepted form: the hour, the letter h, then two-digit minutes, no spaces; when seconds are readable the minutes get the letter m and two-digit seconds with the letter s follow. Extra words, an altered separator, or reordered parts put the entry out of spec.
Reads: 8h15
